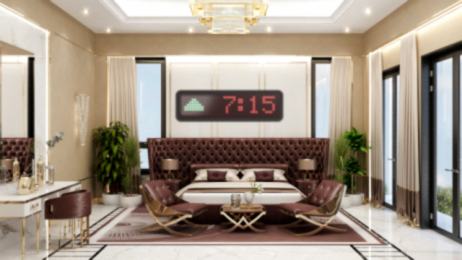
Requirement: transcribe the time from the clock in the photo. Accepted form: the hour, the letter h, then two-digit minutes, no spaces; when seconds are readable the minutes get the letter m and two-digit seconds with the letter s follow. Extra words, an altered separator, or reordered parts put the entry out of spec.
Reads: 7h15
